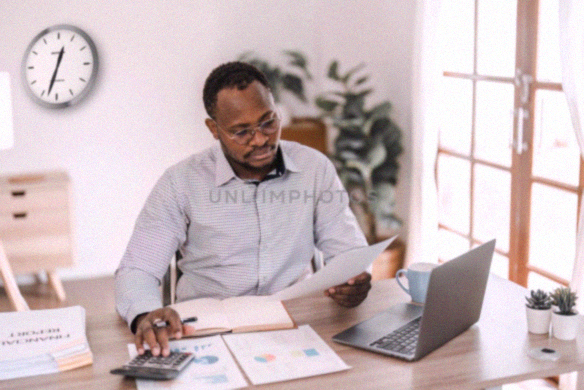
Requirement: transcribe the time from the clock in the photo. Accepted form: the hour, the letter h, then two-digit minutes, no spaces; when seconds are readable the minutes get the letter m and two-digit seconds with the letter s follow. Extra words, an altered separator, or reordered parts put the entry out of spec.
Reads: 12h33
